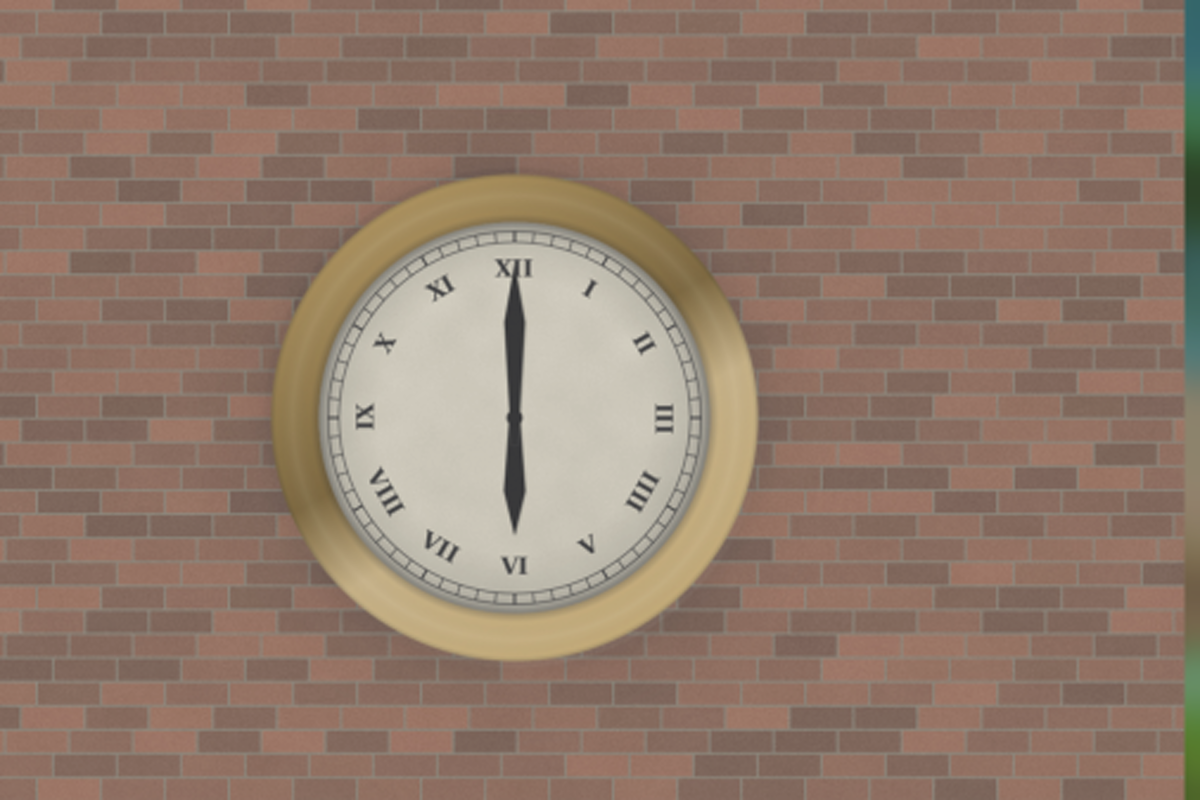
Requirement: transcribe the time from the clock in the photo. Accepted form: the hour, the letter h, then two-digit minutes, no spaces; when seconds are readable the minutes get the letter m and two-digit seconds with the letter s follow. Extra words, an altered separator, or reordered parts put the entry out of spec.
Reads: 6h00
